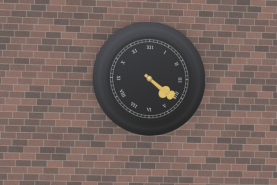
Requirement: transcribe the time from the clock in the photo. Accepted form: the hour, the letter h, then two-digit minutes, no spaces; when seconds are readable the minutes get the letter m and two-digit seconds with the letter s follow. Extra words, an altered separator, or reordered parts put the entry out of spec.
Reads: 4h21
